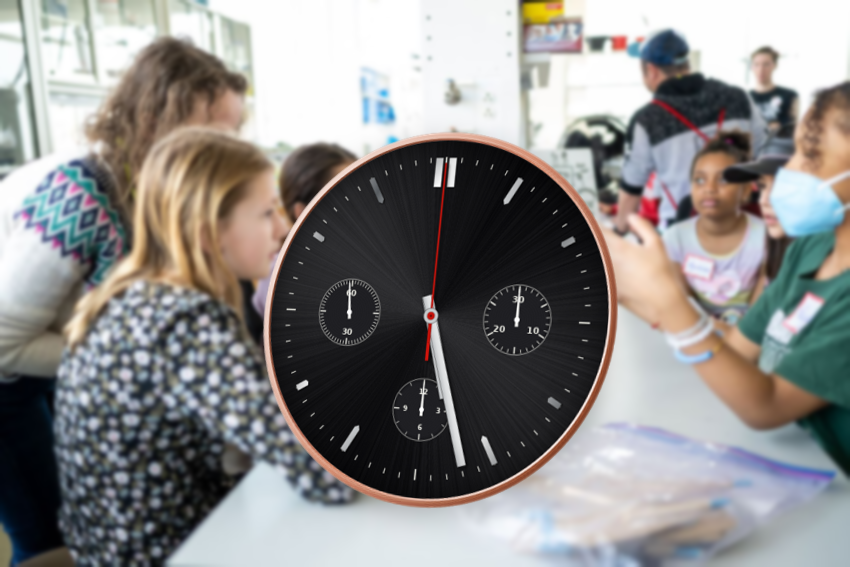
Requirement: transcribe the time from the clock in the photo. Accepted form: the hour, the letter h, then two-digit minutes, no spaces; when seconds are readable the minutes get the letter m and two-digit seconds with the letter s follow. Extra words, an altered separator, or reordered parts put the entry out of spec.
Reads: 5h26m59s
